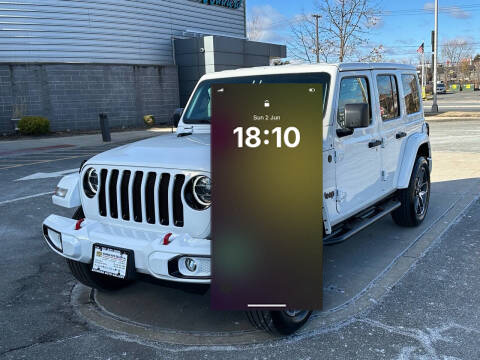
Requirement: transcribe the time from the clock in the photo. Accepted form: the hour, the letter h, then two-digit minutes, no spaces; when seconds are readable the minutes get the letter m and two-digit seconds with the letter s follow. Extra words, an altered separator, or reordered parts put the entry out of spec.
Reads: 18h10
